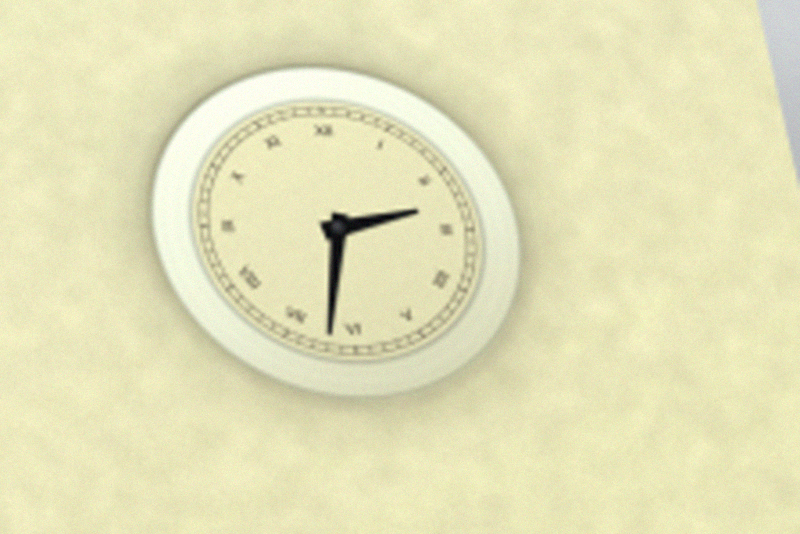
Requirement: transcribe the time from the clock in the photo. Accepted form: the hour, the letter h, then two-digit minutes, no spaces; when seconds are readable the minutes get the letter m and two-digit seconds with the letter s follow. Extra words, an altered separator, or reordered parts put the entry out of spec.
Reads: 2h32
